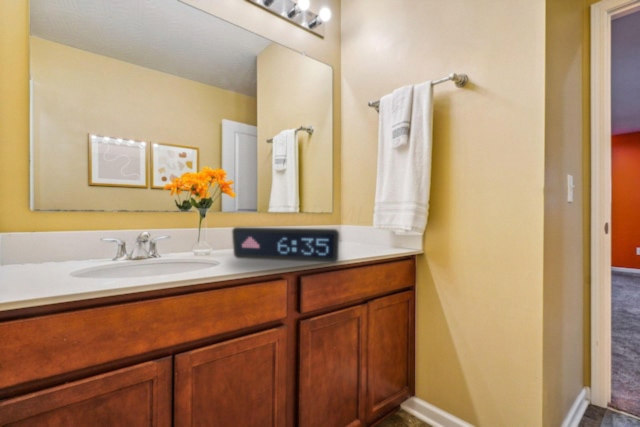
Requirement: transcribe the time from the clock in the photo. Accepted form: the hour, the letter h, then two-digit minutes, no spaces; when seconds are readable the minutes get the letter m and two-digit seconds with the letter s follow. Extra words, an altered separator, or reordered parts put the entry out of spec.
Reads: 6h35
